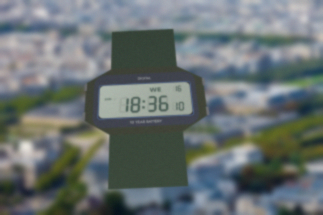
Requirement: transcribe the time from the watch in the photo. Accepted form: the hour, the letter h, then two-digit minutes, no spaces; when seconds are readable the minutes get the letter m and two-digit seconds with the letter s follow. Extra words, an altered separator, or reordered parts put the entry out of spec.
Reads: 18h36
